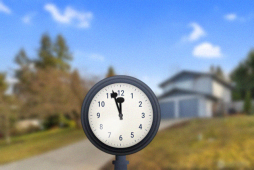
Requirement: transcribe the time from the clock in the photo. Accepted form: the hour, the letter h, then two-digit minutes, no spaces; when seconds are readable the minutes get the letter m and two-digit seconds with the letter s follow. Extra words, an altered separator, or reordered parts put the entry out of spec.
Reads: 11h57
